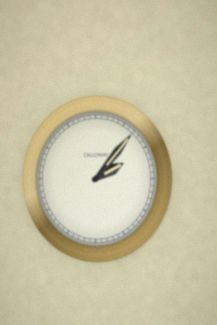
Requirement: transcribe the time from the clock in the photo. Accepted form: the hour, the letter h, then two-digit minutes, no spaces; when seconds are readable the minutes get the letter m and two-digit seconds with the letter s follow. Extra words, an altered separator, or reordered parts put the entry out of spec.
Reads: 2h07
